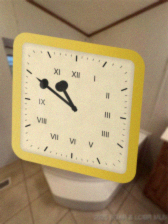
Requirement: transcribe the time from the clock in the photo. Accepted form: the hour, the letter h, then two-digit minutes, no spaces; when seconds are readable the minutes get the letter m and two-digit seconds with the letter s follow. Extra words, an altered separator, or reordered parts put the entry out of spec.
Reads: 10h50
